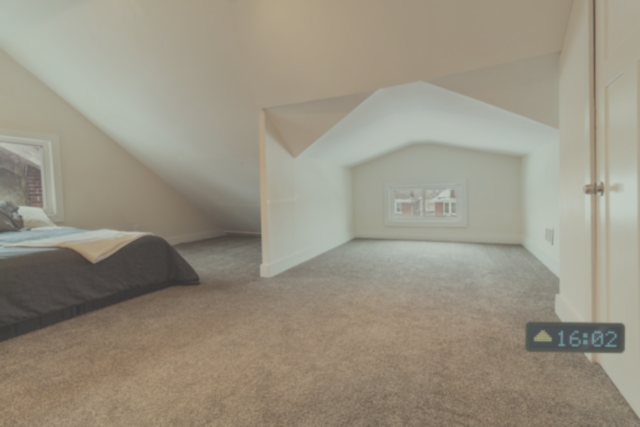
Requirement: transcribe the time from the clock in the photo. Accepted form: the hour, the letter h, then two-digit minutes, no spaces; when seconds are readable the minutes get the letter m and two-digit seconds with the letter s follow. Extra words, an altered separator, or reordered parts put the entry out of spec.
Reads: 16h02
